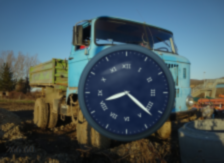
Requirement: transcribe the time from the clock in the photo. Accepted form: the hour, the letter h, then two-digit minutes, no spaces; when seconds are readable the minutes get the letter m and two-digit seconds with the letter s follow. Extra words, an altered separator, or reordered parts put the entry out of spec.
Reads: 8h22
